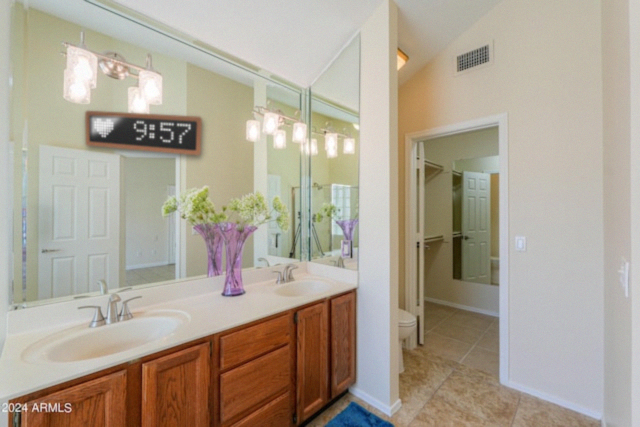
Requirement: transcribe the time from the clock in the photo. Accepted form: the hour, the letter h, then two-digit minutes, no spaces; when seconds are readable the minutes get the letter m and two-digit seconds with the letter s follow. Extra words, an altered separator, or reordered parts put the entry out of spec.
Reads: 9h57
